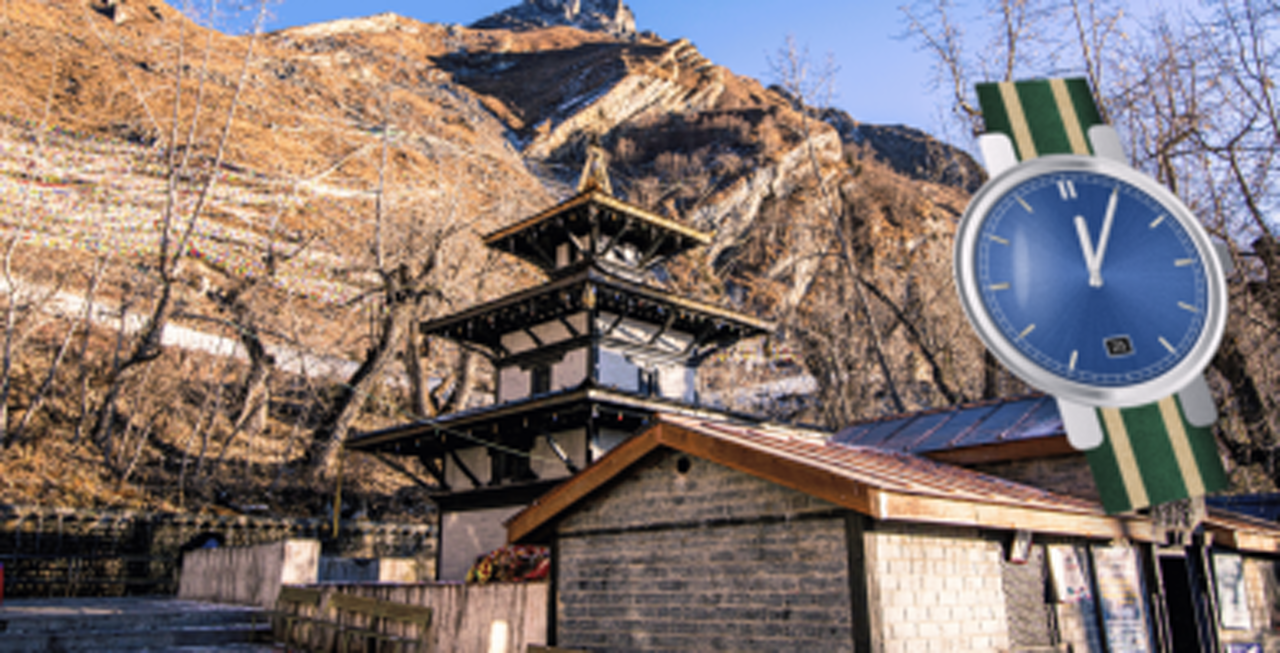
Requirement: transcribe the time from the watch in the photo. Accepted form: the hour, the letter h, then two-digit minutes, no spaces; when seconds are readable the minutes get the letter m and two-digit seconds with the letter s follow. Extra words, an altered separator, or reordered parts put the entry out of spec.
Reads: 12h05
